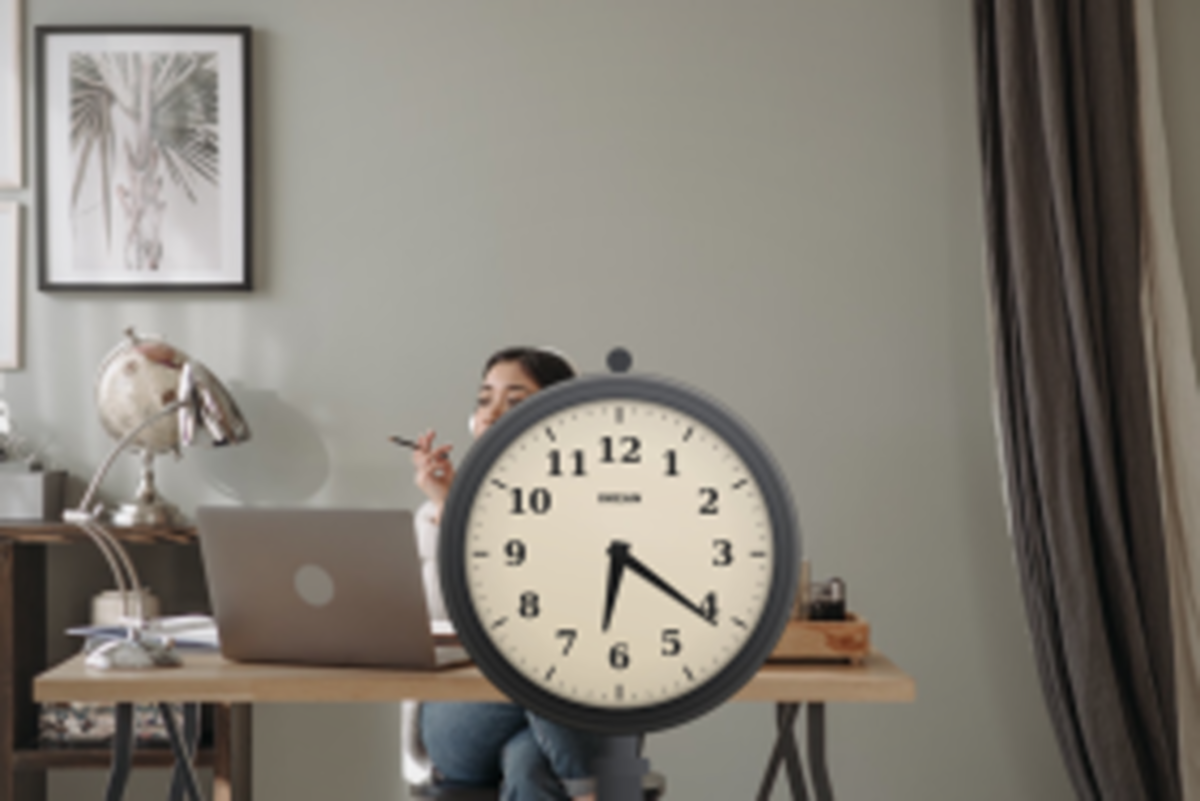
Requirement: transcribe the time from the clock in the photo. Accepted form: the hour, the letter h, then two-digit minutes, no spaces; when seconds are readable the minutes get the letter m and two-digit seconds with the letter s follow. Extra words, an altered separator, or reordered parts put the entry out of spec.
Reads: 6h21
